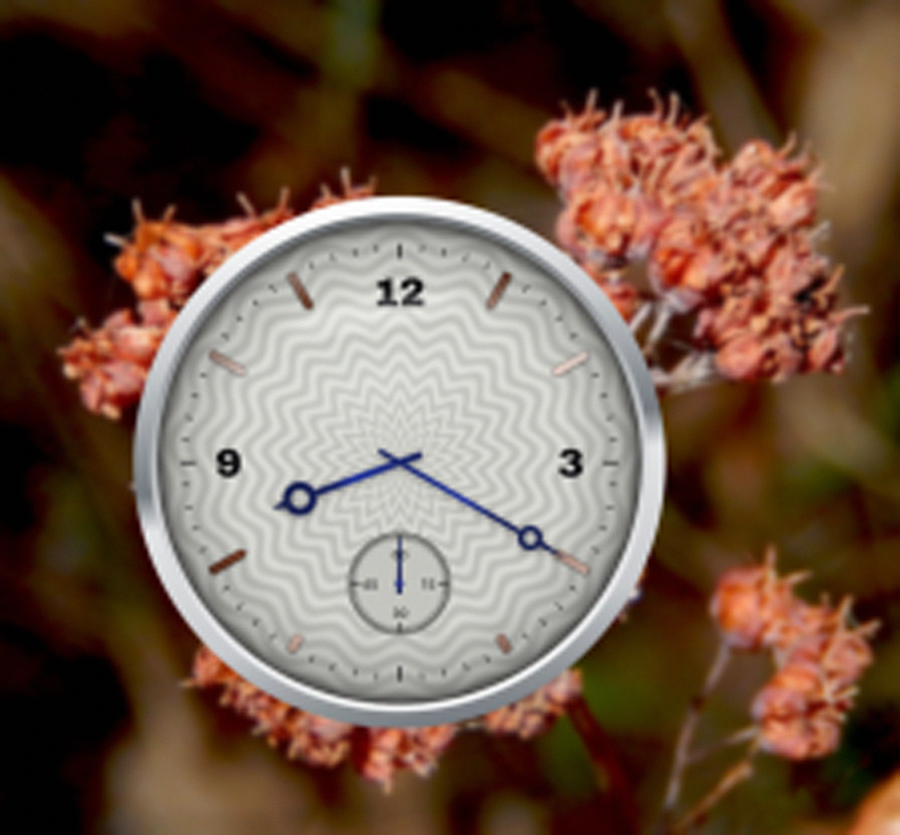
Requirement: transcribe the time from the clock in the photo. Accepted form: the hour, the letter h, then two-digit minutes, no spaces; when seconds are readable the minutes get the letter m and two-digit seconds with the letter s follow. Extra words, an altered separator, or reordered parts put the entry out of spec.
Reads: 8h20
